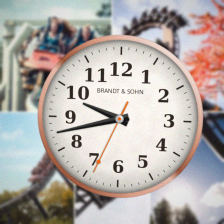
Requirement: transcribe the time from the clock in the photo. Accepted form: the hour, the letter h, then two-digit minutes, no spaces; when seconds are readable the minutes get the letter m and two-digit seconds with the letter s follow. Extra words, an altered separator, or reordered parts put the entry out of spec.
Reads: 9h42m34s
